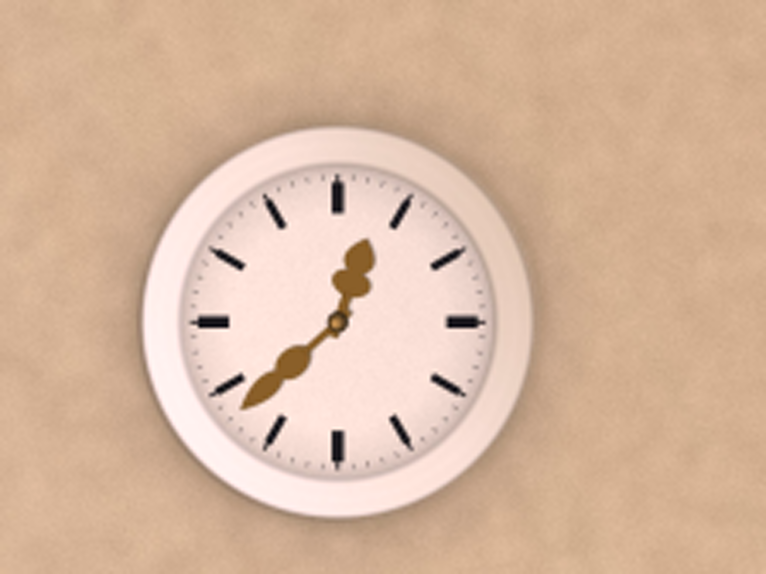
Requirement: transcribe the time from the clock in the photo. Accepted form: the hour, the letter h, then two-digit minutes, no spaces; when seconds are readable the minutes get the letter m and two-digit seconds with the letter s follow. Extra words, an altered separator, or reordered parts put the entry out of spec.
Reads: 12h38
